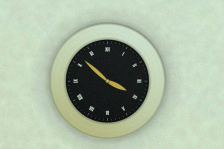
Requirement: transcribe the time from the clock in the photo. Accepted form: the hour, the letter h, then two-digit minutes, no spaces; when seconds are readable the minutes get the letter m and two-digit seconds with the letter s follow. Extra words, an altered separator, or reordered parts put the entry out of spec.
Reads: 3h52
